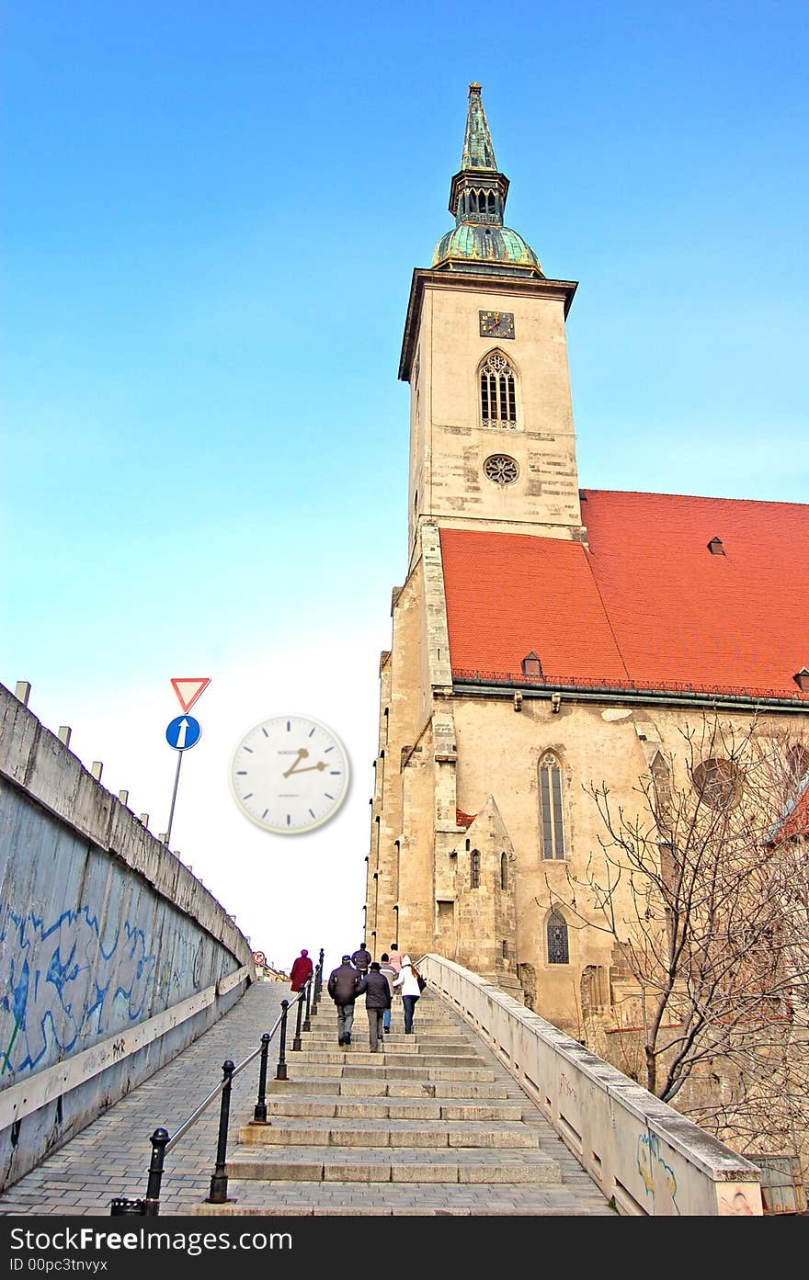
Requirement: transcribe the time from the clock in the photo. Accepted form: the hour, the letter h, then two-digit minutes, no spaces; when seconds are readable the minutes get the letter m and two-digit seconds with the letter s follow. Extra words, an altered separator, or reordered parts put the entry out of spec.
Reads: 1h13
